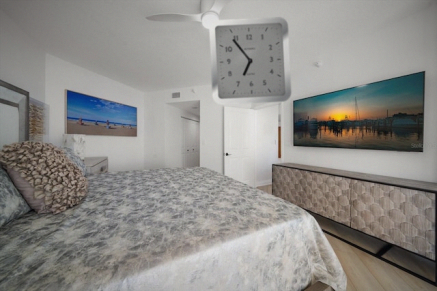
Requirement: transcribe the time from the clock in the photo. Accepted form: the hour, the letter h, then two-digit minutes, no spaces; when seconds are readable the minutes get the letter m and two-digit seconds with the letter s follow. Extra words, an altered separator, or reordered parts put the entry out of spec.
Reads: 6h54
